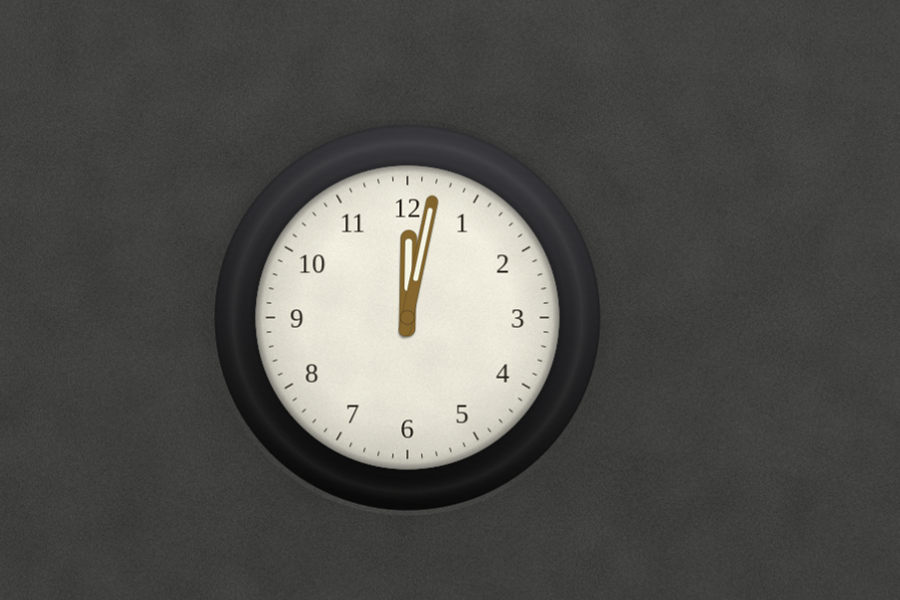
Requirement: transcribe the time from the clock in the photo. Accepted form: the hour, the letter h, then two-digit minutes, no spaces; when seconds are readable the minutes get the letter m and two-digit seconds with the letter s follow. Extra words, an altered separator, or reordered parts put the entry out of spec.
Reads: 12h02
